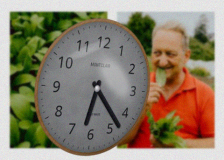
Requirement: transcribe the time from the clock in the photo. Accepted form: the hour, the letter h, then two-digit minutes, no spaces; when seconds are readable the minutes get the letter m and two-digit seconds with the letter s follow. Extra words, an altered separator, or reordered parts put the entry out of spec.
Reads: 6h23
